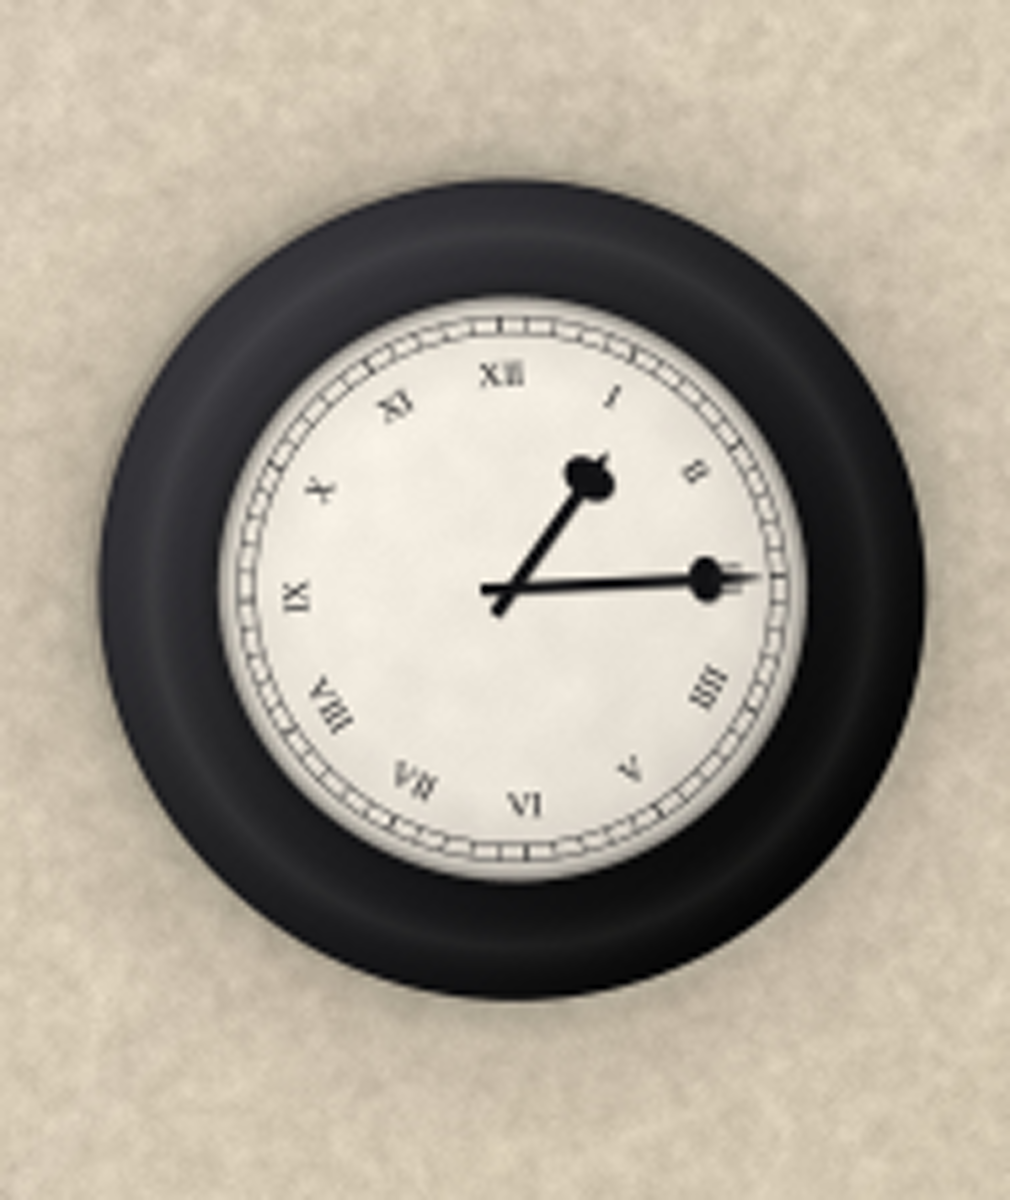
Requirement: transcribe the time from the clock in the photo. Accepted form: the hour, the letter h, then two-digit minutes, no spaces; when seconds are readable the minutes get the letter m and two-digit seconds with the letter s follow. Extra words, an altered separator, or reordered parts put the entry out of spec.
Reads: 1h15
